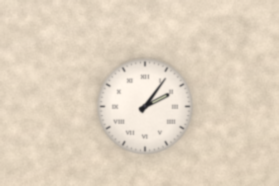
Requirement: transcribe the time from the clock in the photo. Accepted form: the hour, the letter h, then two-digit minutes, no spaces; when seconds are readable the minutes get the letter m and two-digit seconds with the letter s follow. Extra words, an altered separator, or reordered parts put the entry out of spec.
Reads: 2h06
